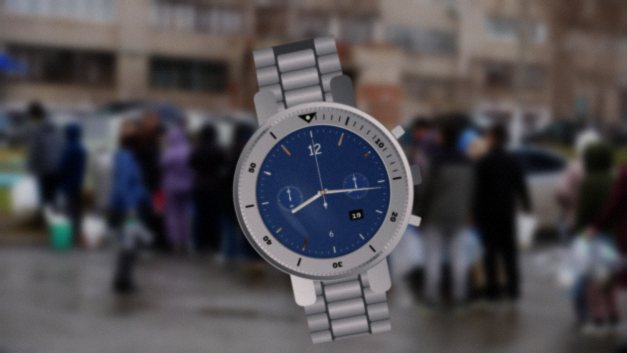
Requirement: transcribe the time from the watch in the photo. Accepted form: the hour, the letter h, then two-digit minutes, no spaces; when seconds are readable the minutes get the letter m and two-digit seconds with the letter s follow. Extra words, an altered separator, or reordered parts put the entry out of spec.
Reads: 8h16
